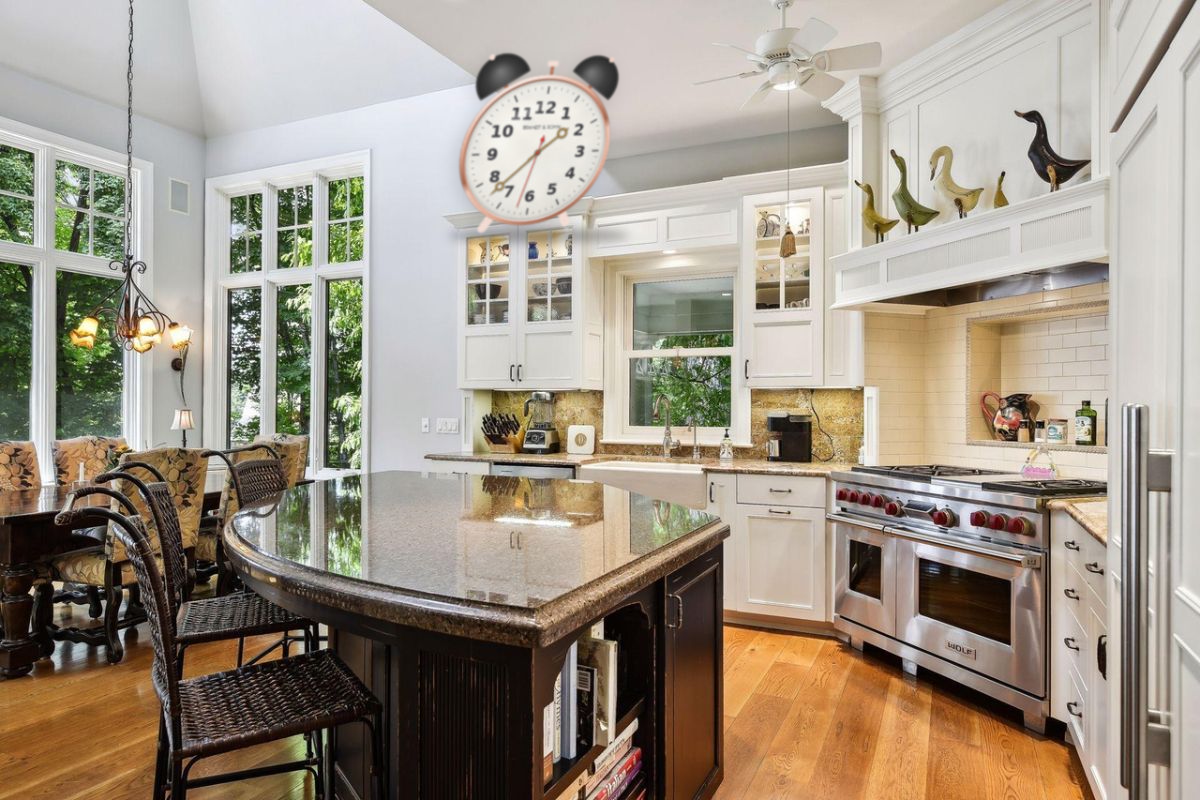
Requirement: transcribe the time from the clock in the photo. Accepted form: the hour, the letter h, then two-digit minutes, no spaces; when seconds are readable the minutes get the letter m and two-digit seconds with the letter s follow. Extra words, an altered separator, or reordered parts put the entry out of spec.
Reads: 1h37m32s
